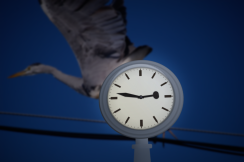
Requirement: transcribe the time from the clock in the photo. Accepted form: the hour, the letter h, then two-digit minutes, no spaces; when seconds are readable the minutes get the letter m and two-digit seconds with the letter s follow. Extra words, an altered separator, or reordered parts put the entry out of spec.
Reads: 2h47
